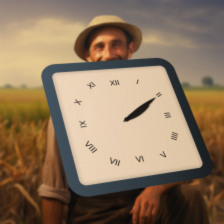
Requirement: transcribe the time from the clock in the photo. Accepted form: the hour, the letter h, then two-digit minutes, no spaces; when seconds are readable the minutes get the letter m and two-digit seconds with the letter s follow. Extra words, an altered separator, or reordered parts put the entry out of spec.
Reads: 2h10
